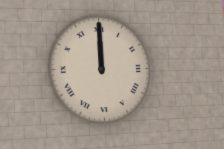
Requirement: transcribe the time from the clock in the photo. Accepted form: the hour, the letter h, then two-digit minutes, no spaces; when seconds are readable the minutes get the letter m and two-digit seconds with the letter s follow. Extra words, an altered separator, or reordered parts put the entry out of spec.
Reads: 12h00
